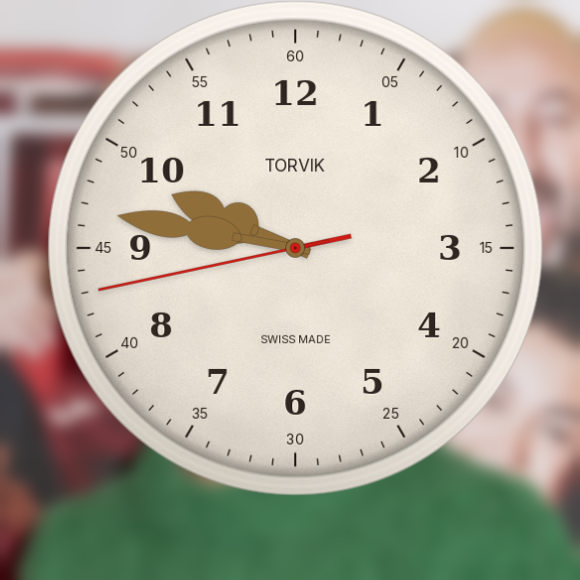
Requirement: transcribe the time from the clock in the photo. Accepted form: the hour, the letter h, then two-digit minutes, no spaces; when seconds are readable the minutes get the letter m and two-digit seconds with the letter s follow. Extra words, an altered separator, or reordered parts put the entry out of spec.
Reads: 9h46m43s
